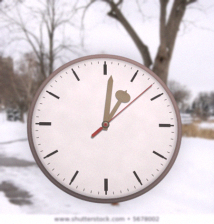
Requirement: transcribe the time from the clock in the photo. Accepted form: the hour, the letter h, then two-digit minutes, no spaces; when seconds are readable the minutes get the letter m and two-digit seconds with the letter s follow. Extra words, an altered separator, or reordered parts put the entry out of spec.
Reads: 1h01m08s
